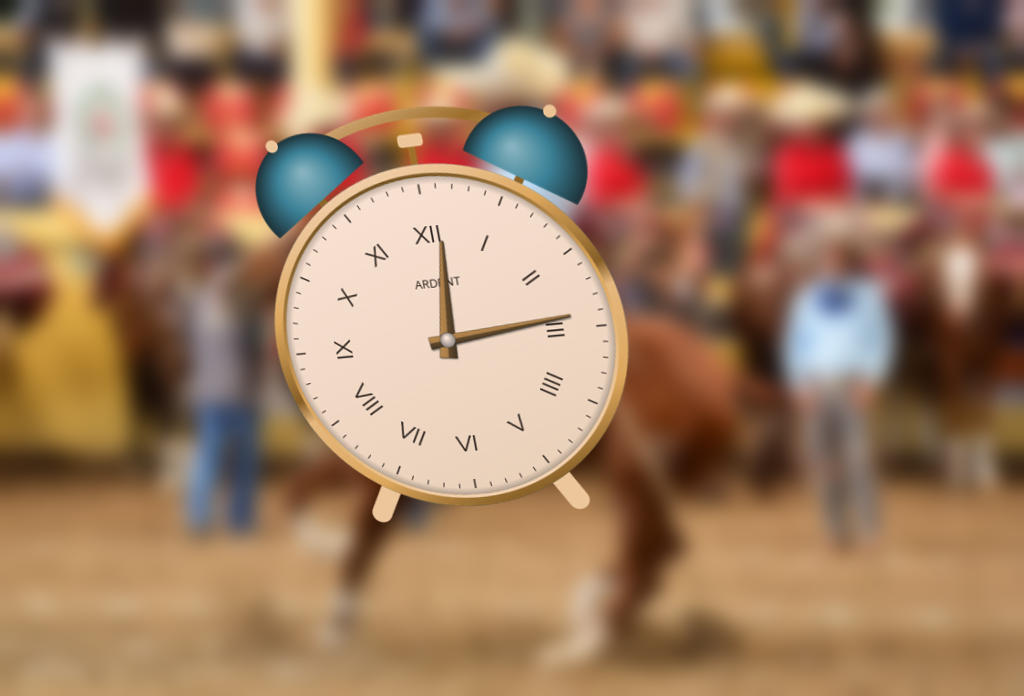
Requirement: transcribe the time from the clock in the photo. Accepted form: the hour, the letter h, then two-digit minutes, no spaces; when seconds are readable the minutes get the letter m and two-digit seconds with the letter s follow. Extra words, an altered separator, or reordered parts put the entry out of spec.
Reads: 12h14
